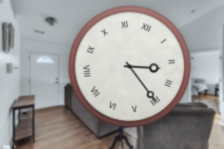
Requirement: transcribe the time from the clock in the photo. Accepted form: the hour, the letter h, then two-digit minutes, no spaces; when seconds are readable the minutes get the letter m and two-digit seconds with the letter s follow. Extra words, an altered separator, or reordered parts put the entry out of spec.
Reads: 2h20
